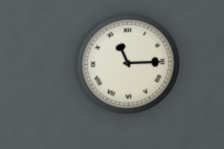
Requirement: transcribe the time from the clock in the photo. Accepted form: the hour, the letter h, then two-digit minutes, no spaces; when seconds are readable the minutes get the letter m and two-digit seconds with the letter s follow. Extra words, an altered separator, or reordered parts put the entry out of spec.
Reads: 11h15
